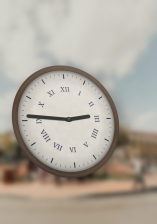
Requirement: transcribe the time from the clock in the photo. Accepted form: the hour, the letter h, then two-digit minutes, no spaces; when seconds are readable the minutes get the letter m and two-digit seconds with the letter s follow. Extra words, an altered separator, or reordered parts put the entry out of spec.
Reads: 2h46
